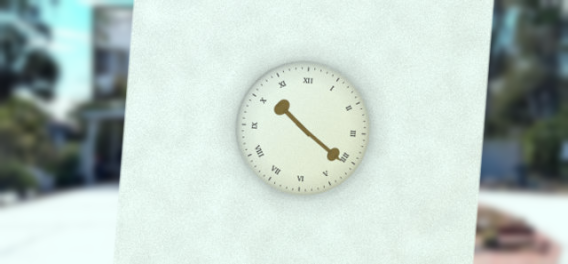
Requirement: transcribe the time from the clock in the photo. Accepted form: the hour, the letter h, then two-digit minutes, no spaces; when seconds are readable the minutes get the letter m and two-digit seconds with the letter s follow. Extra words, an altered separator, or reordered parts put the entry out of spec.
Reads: 10h21
